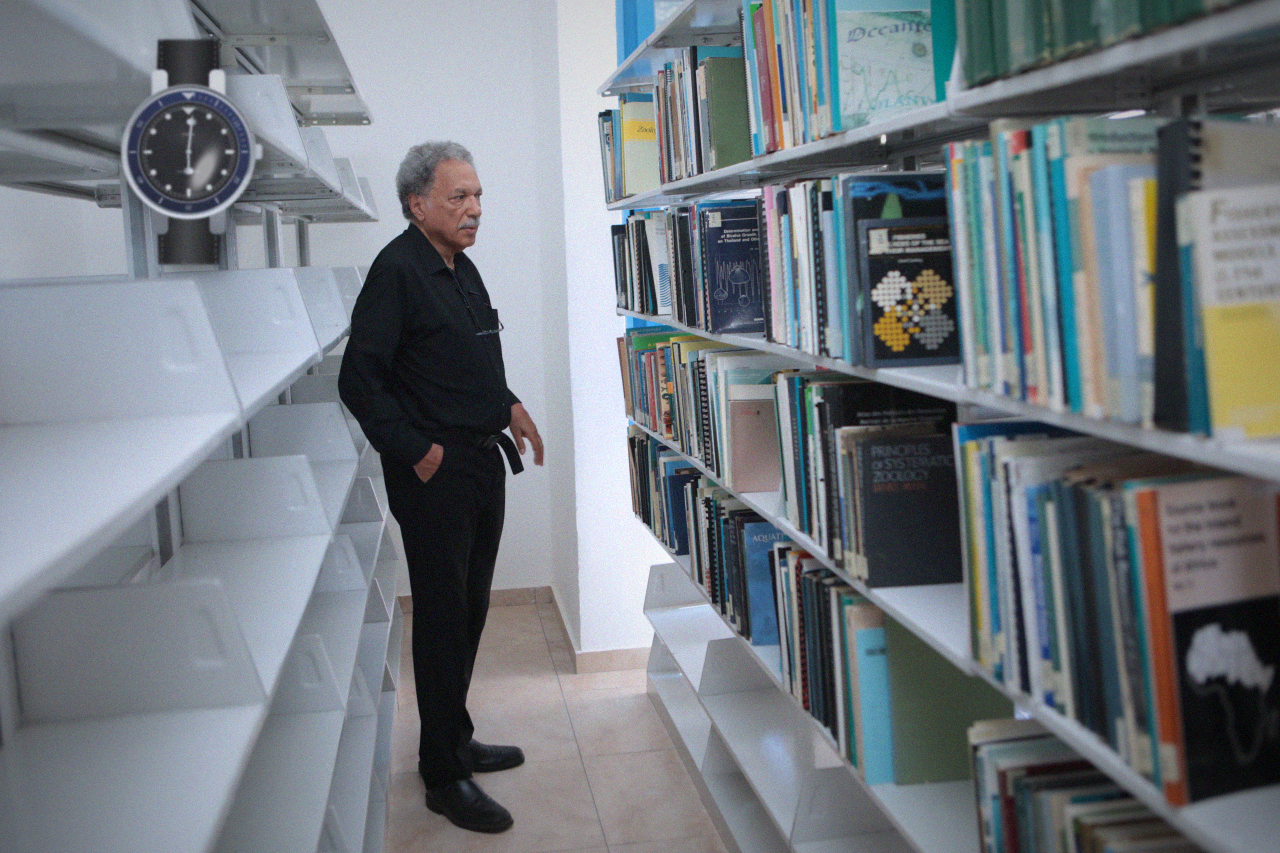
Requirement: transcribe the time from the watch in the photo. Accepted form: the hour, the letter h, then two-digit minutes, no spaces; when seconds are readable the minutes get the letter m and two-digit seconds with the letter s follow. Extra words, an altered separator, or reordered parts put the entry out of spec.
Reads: 6h01
